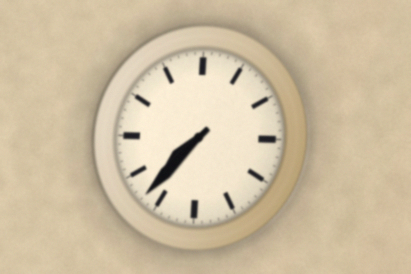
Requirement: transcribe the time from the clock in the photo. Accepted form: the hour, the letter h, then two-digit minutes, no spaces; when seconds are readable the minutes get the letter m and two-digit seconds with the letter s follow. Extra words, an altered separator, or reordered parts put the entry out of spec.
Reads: 7h37
